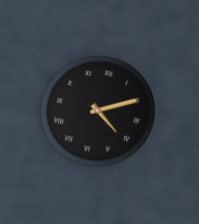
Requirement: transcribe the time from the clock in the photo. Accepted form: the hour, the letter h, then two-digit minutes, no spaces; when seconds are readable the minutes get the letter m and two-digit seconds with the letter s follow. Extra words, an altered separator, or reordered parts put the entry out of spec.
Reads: 4h10
